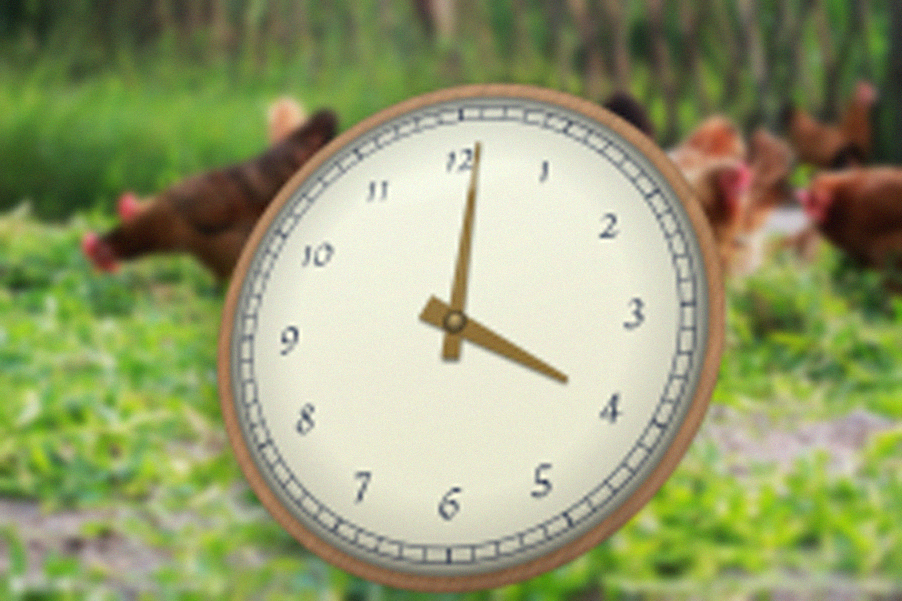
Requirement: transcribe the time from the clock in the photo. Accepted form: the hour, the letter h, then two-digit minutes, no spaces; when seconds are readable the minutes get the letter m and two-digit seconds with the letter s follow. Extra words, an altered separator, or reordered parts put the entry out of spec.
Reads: 4h01
